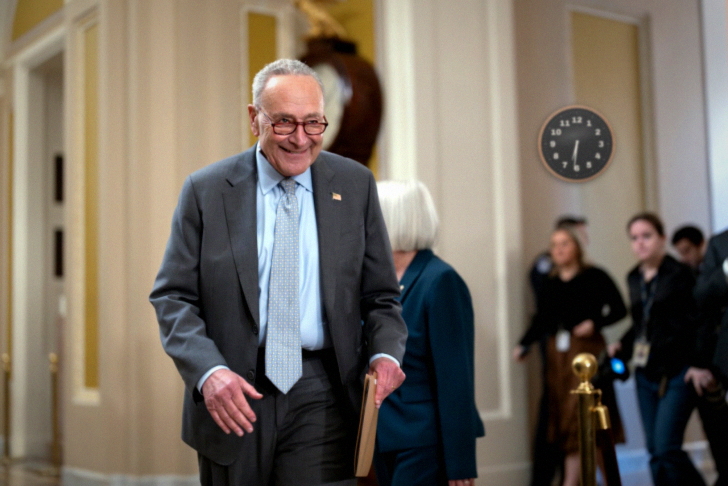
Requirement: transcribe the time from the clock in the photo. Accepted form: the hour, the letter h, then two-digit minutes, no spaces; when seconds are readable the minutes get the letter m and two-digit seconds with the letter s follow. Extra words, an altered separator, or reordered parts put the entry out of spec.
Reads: 6h31
